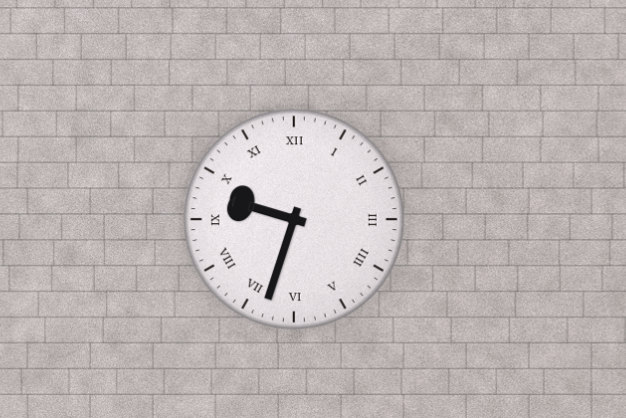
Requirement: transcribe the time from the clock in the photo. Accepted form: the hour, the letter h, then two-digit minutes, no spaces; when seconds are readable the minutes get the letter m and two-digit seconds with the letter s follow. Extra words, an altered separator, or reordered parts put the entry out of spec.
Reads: 9h33
